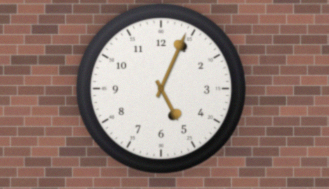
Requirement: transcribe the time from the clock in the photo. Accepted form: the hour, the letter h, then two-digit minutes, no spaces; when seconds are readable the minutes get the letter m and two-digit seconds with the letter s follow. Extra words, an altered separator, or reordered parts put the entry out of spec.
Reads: 5h04
